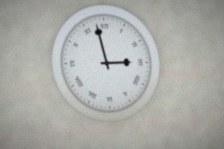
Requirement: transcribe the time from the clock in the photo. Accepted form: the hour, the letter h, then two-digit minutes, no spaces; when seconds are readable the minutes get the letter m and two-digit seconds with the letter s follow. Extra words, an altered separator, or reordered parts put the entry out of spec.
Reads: 2h58
